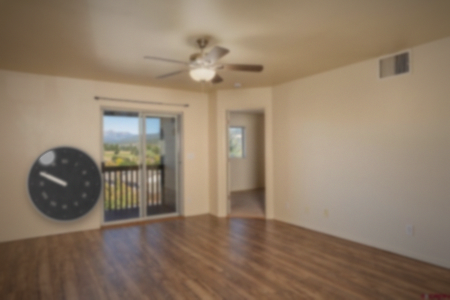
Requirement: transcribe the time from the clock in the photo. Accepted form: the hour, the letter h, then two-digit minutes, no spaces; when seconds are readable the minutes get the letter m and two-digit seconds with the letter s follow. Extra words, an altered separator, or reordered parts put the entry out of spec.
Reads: 9h49
